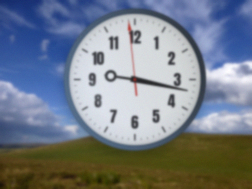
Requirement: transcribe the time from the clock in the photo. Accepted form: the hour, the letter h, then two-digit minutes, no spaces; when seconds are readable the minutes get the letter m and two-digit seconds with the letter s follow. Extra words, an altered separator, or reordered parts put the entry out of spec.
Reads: 9h16m59s
